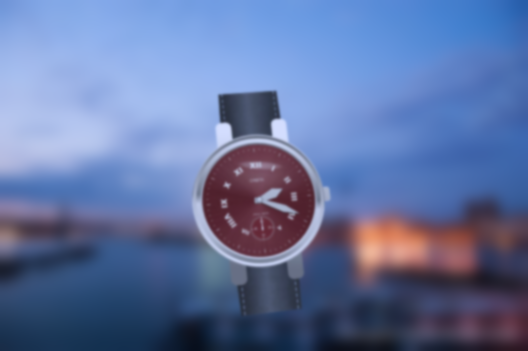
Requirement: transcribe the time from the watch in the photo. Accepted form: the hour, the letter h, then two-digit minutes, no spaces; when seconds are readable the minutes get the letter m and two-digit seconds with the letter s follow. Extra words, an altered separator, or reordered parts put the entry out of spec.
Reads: 2h19
